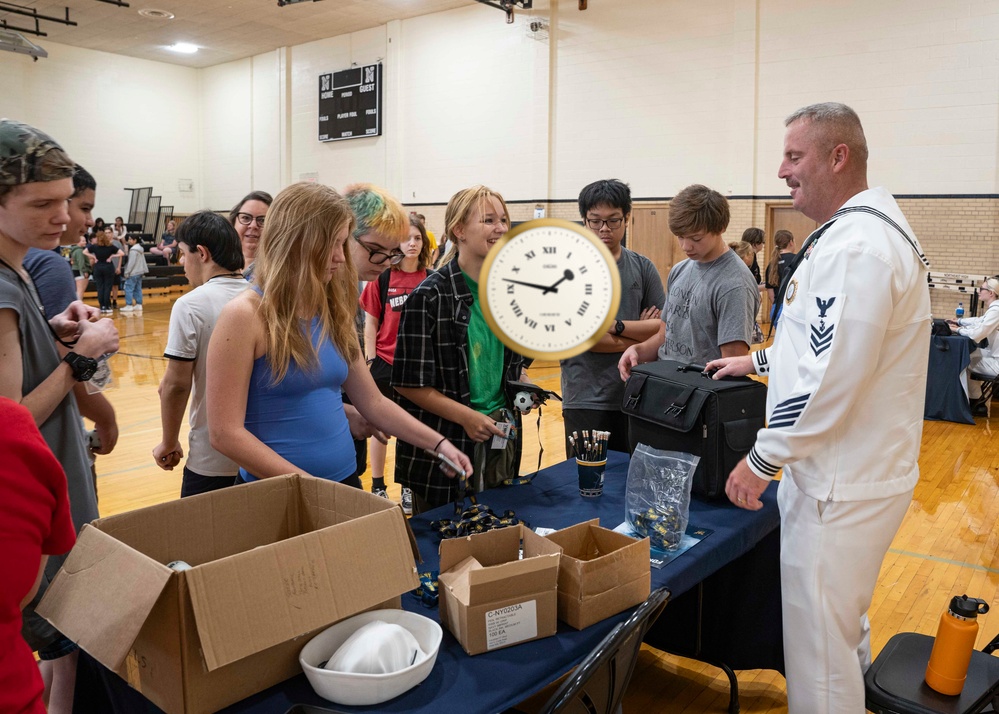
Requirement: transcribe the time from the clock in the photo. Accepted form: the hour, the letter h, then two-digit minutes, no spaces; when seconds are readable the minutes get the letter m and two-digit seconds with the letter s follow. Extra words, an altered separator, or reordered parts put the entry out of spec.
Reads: 1h47
